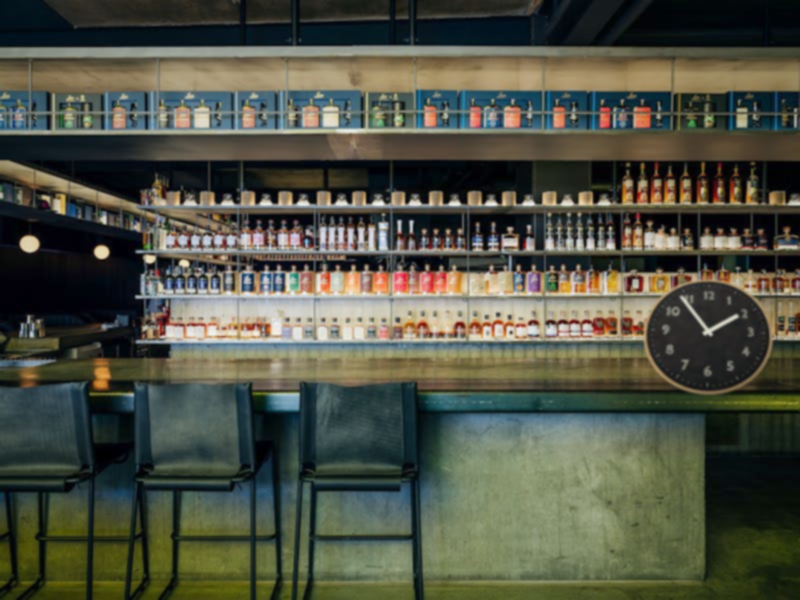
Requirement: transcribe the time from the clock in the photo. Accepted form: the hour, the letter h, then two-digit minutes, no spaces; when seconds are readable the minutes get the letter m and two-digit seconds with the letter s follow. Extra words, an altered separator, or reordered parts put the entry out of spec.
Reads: 1h54
